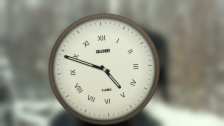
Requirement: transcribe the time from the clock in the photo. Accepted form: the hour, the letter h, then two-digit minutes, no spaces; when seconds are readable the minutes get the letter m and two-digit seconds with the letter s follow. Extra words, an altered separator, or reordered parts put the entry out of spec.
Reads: 4h49
